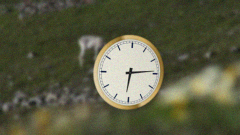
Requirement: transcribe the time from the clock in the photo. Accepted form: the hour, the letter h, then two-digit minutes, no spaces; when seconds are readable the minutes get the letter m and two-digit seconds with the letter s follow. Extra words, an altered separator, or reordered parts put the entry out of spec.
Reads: 6h14
